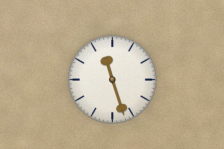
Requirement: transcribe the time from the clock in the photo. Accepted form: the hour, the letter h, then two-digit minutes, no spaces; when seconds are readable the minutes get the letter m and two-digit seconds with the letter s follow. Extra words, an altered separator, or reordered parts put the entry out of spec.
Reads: 11h27
